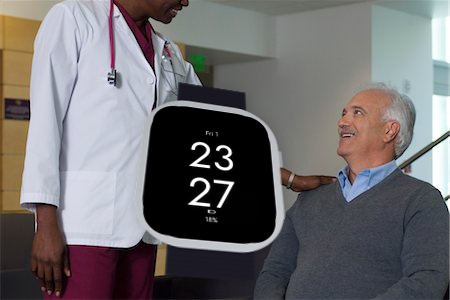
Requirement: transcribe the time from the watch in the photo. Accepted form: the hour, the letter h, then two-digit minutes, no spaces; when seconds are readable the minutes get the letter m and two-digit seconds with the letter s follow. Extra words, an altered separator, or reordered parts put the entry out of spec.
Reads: 23h27
